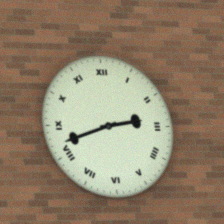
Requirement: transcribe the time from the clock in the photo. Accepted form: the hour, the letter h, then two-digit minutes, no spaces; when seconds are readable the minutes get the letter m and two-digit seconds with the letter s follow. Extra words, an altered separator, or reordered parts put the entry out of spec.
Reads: 2h42
